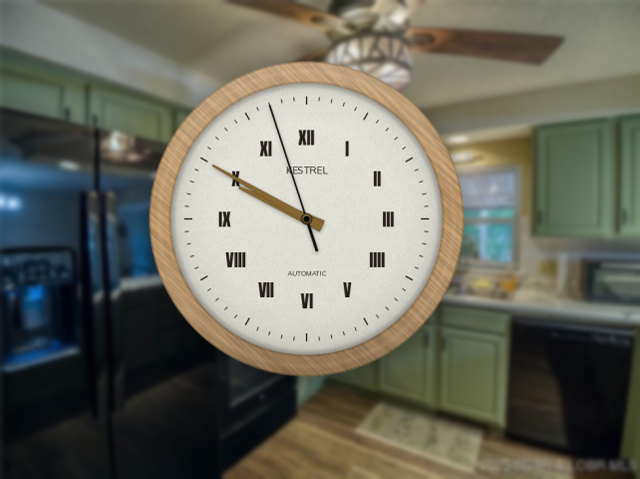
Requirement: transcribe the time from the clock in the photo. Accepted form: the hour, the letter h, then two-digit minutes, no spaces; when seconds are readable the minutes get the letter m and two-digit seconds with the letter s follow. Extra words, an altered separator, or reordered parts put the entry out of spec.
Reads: 9h49m57s
